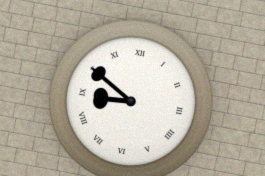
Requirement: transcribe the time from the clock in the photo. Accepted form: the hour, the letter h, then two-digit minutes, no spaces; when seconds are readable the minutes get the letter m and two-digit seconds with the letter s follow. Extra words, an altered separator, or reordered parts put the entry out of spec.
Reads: 8h50
